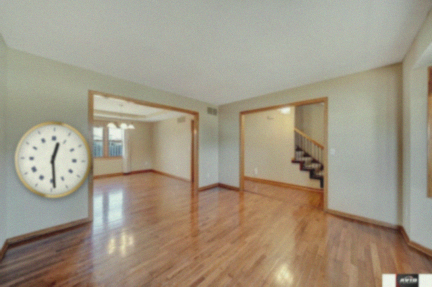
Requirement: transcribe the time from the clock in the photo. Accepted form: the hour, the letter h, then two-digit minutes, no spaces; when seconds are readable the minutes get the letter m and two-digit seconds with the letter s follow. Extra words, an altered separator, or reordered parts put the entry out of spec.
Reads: 12h29
